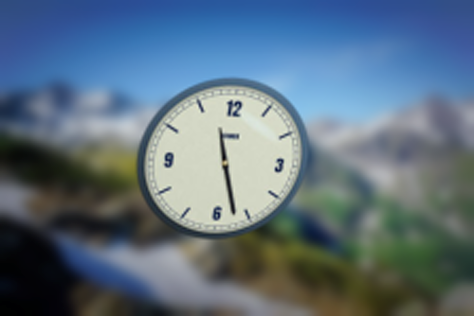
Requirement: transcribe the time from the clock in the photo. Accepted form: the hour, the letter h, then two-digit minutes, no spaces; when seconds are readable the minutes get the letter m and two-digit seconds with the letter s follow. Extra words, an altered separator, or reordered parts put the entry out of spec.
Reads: 11h27
